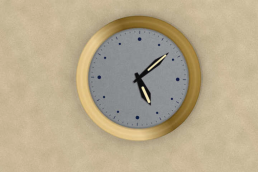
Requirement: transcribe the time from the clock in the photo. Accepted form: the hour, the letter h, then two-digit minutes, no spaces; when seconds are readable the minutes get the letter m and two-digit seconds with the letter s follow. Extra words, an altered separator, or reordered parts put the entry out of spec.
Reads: 5h08
